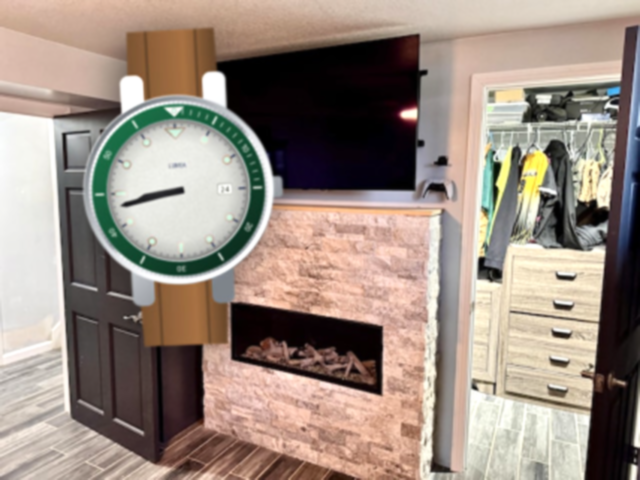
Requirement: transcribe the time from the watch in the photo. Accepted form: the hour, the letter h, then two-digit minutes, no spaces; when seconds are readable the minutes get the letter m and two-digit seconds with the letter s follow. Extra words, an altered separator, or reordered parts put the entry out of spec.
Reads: 8h43
